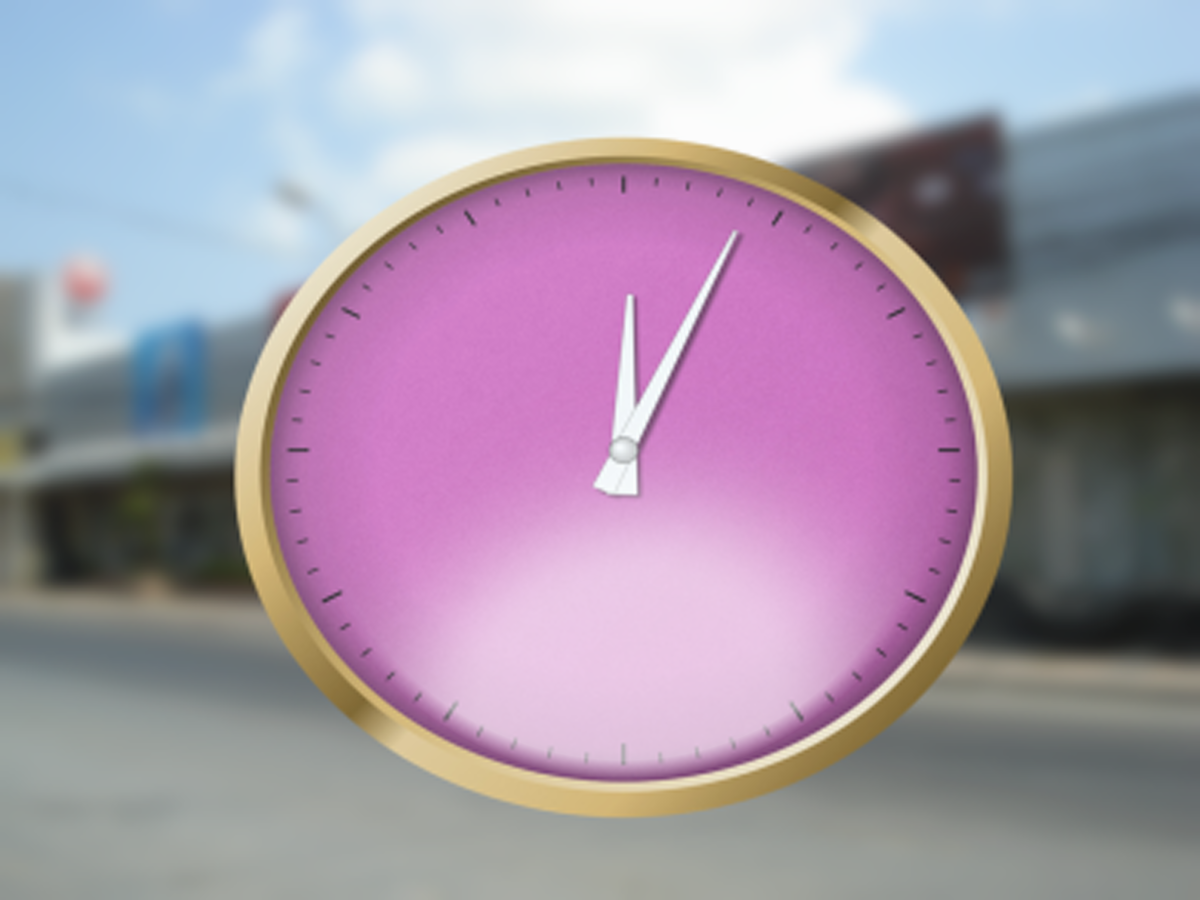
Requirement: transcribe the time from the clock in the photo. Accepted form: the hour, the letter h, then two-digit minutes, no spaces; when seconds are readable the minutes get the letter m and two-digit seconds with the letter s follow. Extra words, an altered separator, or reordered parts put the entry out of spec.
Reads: 12h04
